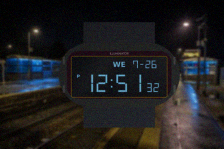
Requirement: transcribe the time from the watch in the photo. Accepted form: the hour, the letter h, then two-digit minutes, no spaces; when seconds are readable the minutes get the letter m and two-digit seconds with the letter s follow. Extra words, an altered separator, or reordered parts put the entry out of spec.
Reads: 12h51m32s
